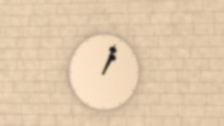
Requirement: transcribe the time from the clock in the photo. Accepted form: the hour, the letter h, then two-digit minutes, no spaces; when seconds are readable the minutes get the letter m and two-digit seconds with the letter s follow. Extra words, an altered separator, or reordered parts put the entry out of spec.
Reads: 1h04
